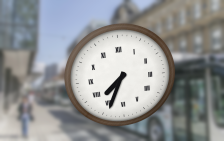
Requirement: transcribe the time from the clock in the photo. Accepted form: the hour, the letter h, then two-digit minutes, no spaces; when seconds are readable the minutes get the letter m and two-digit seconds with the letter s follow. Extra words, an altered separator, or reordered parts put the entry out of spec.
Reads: 7h34
